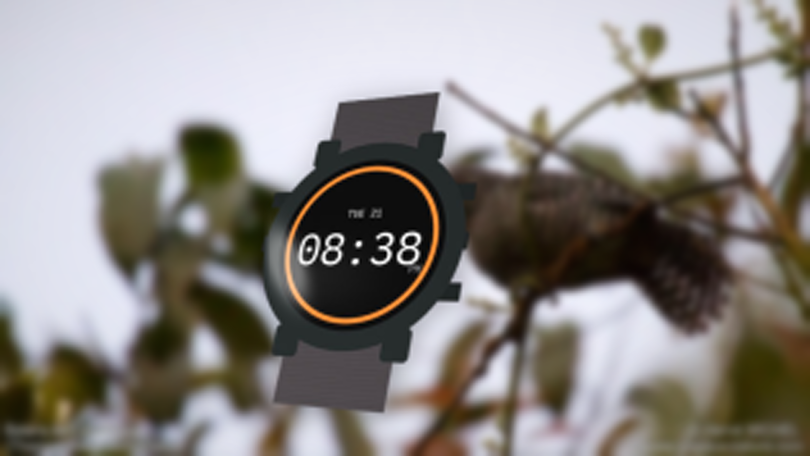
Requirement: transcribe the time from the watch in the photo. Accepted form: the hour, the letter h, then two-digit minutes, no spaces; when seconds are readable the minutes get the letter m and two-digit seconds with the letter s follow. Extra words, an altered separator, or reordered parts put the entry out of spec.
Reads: 8h38
